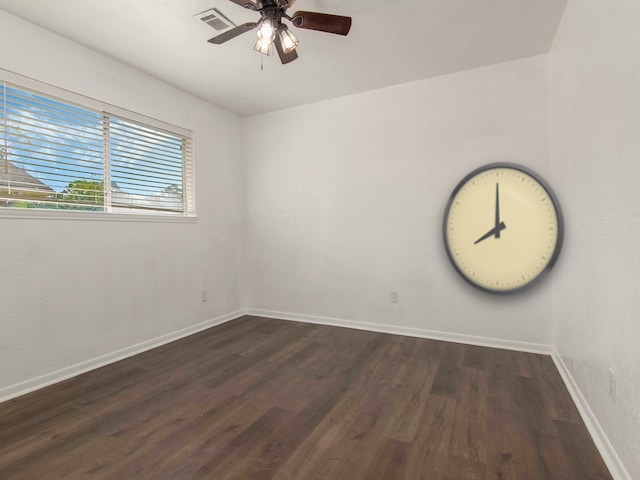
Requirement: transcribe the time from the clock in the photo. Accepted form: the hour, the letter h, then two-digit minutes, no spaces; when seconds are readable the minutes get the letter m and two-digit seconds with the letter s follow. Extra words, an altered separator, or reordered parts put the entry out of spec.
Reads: 8h00
